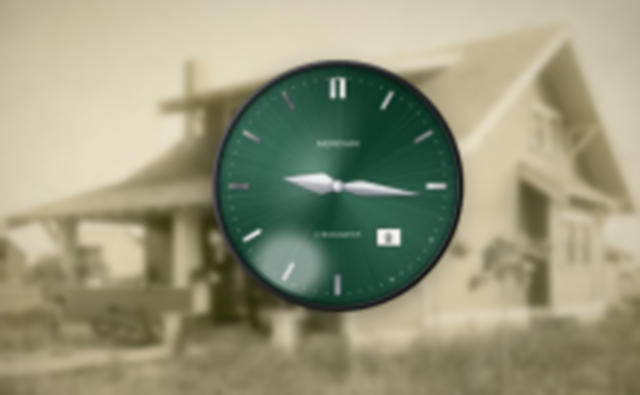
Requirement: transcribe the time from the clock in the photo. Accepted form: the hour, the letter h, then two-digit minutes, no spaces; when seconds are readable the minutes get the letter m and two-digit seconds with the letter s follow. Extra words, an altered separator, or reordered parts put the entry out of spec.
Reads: 9h16
